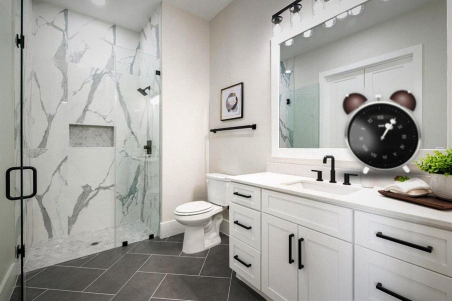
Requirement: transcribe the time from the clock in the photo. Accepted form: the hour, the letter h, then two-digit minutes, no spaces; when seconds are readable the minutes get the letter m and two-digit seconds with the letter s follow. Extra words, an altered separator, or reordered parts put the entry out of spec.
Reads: 1h06
